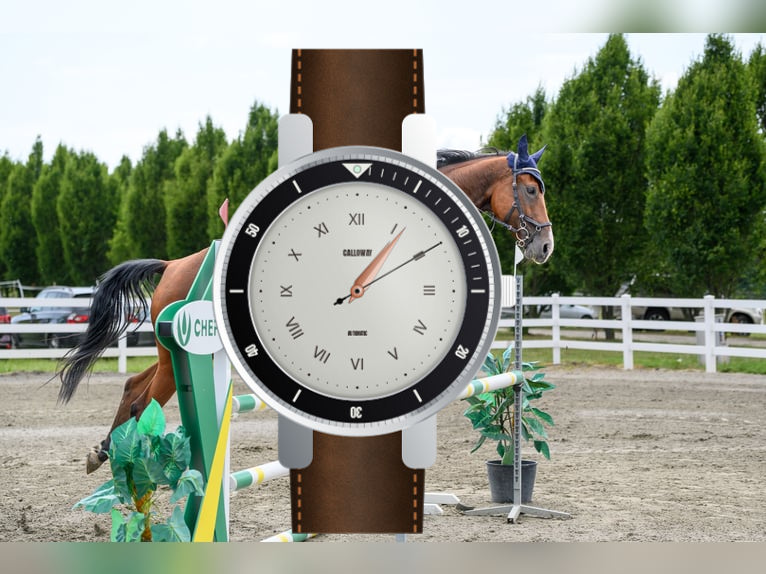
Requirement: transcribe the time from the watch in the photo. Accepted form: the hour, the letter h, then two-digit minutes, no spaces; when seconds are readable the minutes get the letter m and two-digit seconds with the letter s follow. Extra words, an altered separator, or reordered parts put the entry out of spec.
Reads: 1h06m10s
